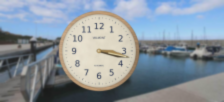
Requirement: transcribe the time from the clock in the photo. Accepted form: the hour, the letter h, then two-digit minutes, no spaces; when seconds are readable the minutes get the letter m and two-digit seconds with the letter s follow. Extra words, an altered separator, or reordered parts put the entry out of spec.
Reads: 3h17
